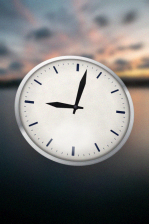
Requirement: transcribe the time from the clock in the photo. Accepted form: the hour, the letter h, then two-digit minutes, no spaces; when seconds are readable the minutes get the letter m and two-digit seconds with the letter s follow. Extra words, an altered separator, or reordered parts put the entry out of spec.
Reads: 9h02
